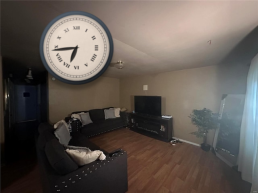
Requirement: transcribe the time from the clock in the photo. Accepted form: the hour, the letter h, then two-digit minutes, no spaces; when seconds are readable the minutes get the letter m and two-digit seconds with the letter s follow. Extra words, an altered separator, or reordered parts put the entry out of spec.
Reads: 6h44
